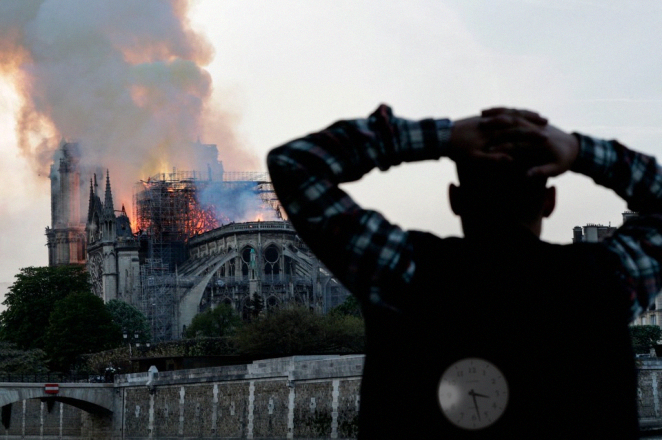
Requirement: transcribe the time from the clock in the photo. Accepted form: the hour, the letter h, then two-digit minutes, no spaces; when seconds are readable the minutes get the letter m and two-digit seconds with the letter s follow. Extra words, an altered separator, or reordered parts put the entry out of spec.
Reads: 3h28
